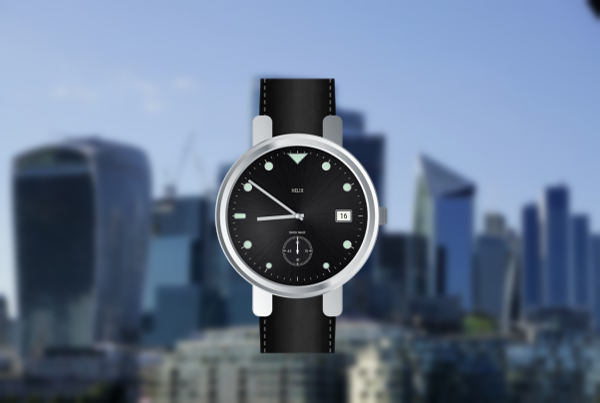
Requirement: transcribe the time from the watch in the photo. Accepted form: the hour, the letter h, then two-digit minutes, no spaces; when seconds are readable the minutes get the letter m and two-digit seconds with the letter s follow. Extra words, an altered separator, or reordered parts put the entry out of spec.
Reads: 8h51
